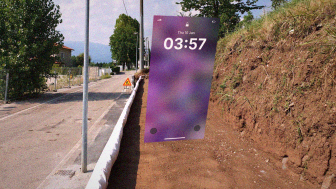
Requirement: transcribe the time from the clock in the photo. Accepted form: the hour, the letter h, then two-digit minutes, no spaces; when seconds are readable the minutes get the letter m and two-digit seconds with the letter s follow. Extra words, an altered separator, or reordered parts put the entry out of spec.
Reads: 3h57
